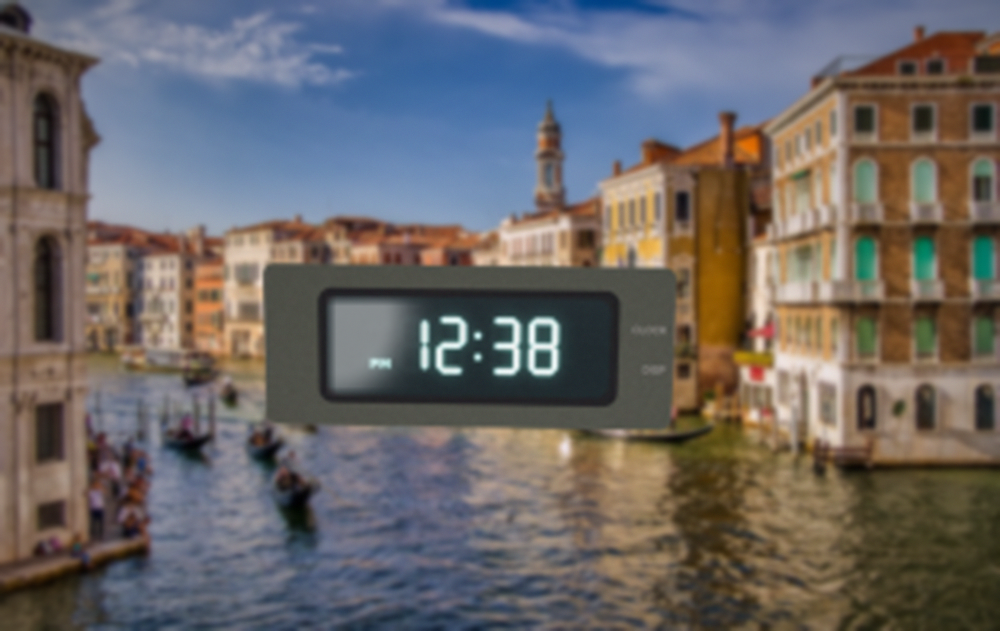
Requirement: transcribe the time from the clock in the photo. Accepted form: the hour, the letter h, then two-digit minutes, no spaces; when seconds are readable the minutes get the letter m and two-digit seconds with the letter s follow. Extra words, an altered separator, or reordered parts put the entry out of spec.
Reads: 12h38
